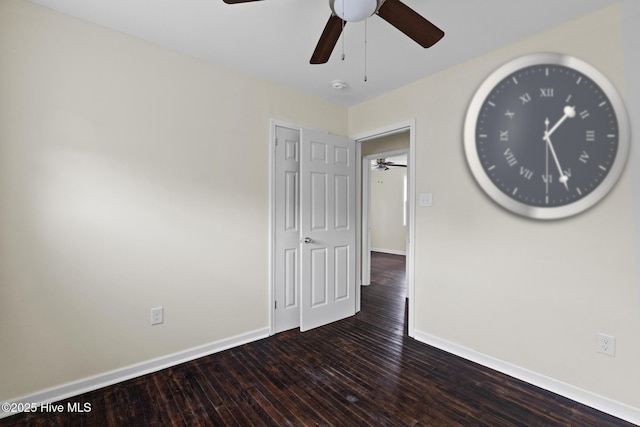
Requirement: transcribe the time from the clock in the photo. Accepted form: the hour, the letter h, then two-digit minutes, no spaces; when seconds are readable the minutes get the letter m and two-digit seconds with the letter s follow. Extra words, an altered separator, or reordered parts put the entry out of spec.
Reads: 1h26m30s
